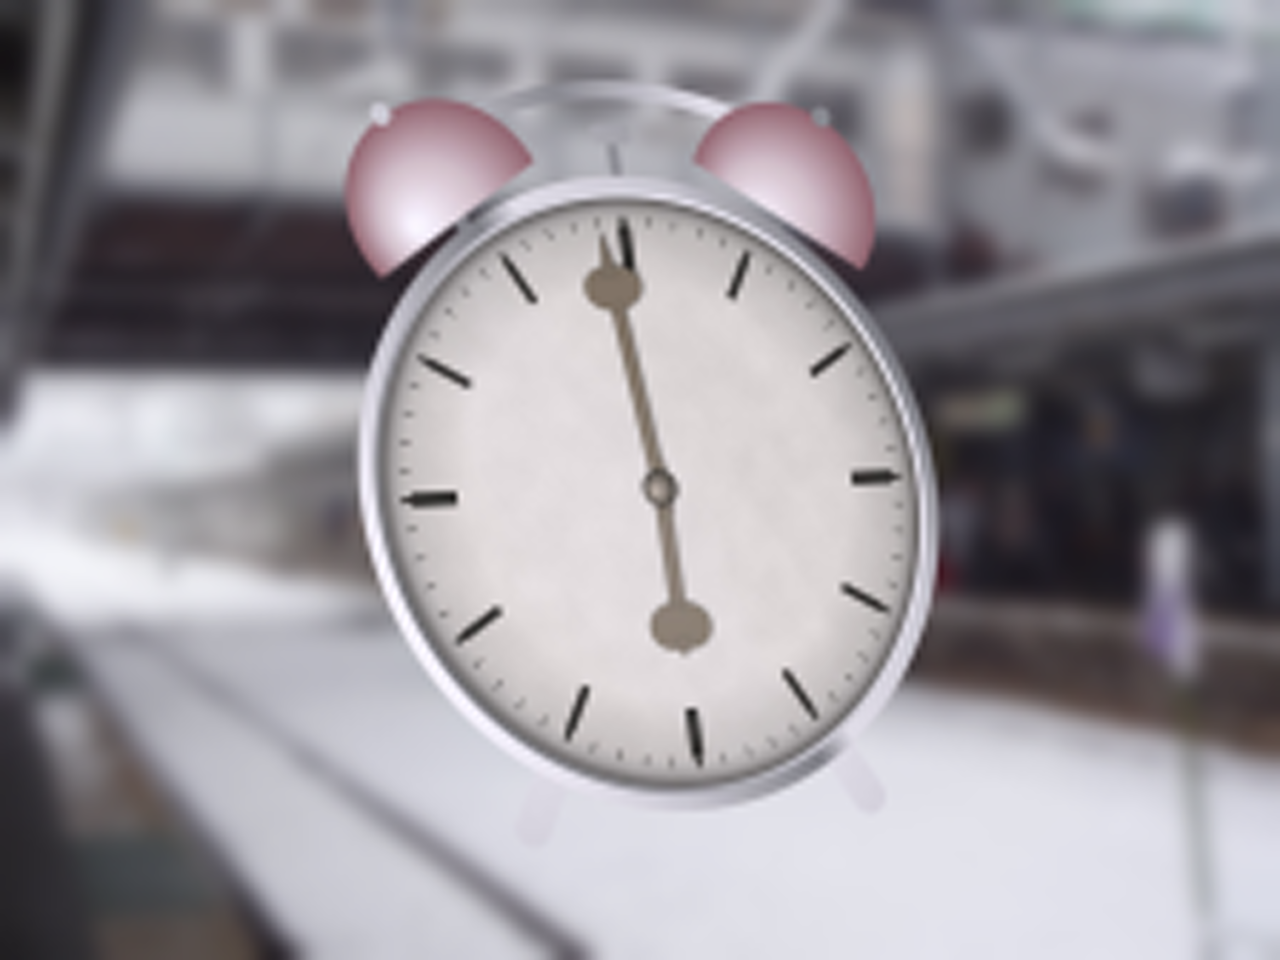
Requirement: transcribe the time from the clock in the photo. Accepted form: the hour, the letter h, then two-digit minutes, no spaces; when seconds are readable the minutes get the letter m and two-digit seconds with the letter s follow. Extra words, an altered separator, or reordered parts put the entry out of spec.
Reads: 5h59
